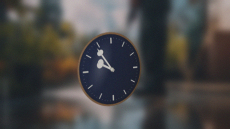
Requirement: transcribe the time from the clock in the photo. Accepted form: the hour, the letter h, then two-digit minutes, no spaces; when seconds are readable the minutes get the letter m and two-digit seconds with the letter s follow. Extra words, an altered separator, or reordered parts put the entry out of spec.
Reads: 9h54
